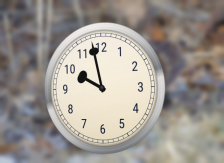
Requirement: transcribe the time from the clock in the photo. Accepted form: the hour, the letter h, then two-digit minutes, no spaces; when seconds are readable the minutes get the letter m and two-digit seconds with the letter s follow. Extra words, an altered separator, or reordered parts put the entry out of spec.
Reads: 9h58
